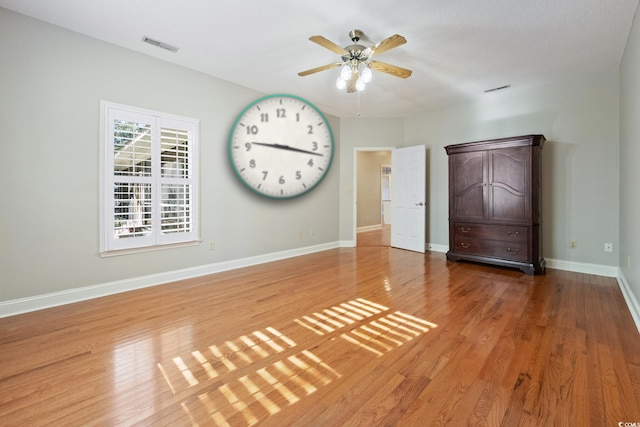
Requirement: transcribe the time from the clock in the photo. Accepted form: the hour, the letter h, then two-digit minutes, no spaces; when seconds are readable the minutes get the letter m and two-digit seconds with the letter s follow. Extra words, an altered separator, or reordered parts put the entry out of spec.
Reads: 9h17
